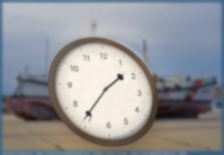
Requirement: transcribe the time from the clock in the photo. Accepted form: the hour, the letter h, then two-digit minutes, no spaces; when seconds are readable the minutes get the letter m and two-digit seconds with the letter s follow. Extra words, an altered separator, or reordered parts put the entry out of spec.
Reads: 1h36
